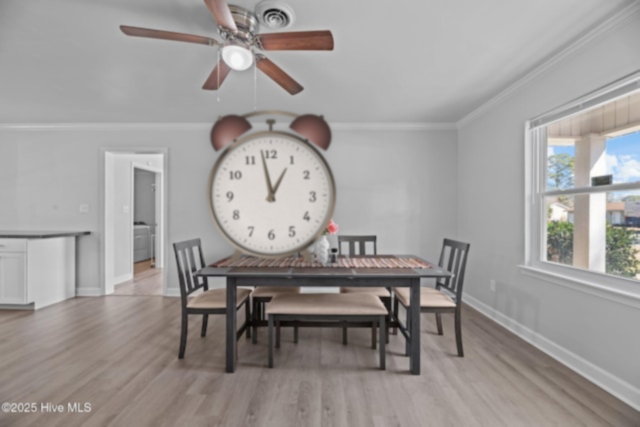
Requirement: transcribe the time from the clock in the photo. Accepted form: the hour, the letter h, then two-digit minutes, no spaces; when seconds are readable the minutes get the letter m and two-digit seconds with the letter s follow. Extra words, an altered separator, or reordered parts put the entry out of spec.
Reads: 12h58
